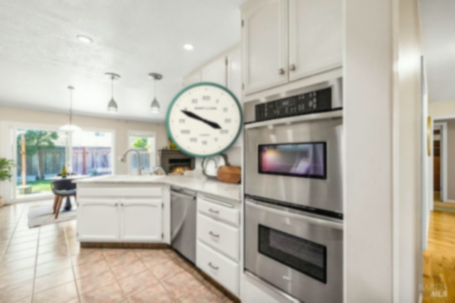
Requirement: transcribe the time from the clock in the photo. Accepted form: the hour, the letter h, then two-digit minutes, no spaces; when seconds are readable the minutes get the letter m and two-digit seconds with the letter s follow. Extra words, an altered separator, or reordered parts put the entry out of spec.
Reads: 3h49
